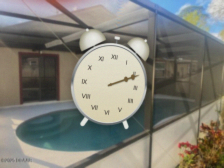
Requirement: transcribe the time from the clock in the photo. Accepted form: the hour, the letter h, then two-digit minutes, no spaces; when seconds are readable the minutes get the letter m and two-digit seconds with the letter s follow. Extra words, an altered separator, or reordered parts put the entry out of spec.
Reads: 2h11
